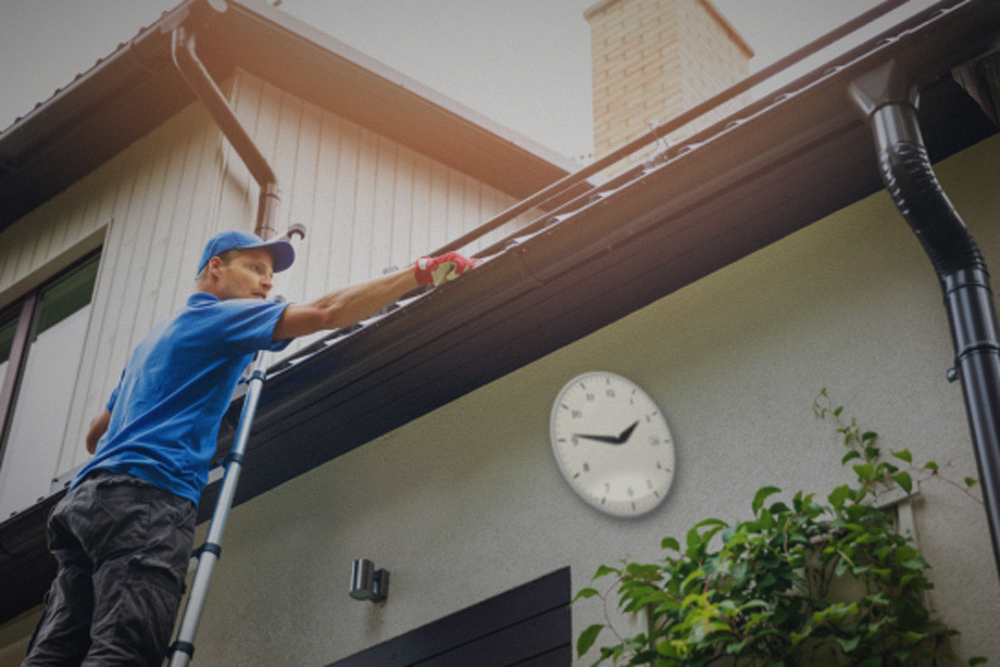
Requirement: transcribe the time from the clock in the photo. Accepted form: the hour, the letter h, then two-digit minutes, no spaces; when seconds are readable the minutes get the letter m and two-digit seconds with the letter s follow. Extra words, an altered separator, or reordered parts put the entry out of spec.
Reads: 1h46
